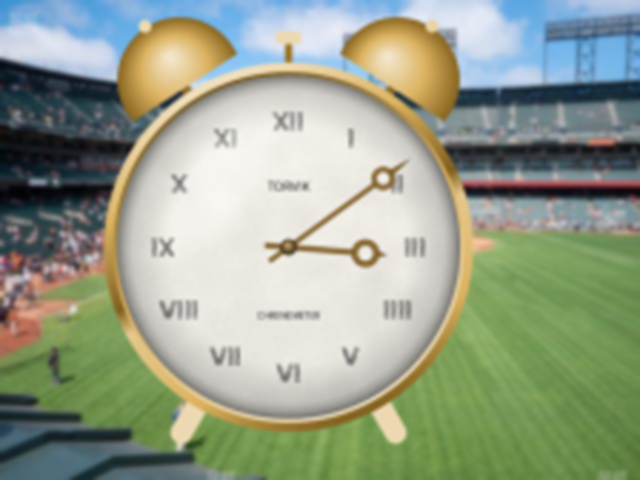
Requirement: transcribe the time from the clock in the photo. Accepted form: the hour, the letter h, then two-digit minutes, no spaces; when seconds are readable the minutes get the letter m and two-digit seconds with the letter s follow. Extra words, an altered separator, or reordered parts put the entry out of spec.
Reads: 3h09
